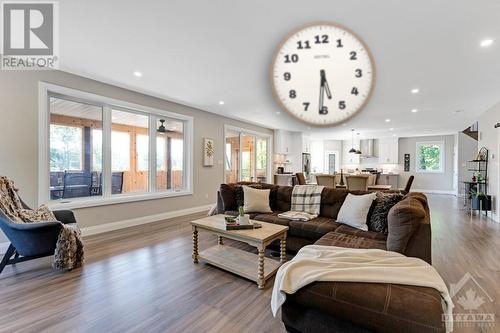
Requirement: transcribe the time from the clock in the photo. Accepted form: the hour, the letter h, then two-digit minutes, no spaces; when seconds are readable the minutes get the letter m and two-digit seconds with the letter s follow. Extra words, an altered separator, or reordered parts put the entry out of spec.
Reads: 5h31
